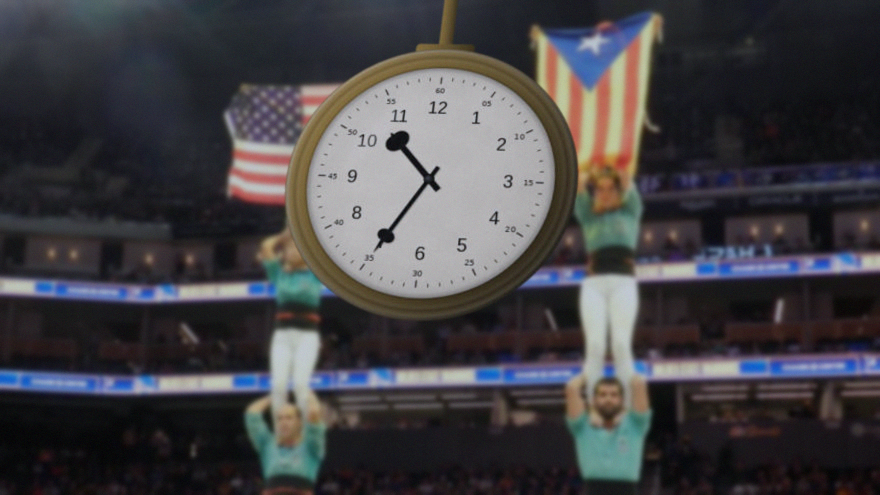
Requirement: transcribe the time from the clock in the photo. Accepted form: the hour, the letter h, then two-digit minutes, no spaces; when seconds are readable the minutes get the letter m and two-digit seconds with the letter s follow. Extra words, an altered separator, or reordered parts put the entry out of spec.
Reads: 10h35
